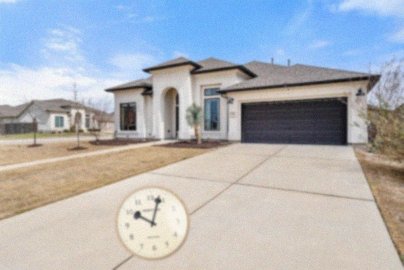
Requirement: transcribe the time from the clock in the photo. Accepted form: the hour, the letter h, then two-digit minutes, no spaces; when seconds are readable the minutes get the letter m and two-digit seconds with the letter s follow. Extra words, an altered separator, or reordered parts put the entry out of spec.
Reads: 10h03
